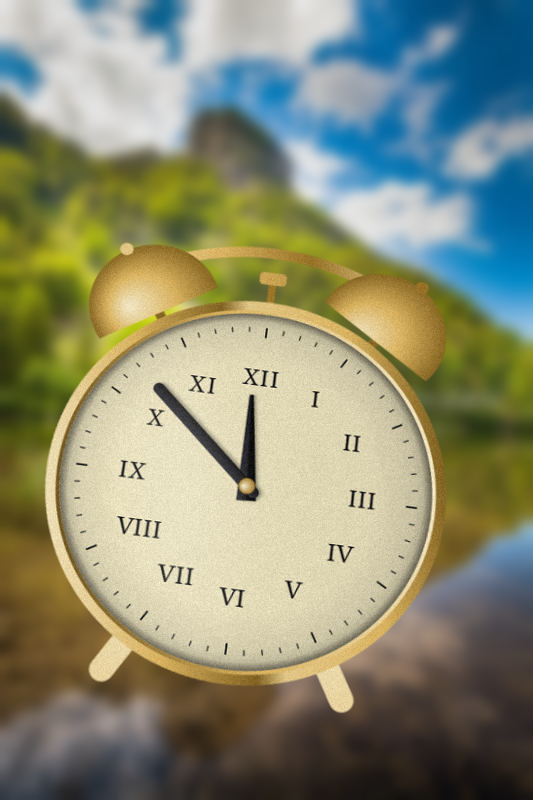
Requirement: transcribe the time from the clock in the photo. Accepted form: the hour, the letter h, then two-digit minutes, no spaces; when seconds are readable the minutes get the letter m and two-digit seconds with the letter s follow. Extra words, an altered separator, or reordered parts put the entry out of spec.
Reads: 11h52
